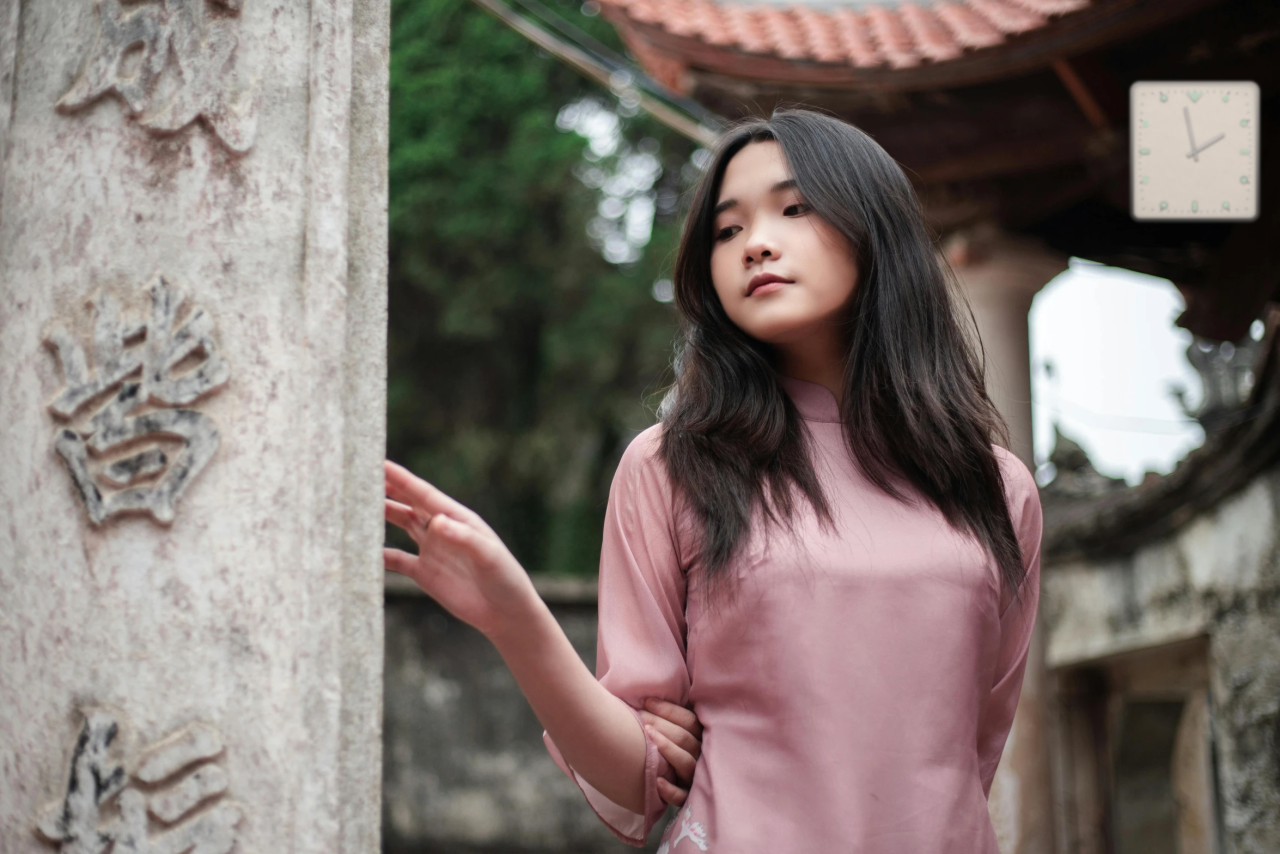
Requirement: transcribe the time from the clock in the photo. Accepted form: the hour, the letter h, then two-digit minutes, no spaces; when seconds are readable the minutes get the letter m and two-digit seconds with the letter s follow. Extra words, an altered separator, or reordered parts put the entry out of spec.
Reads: 1h58
